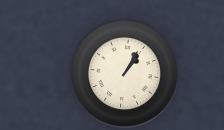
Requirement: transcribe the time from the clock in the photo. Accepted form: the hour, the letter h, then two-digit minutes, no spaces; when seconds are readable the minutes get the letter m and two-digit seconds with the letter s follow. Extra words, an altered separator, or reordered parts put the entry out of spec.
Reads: 1h04
